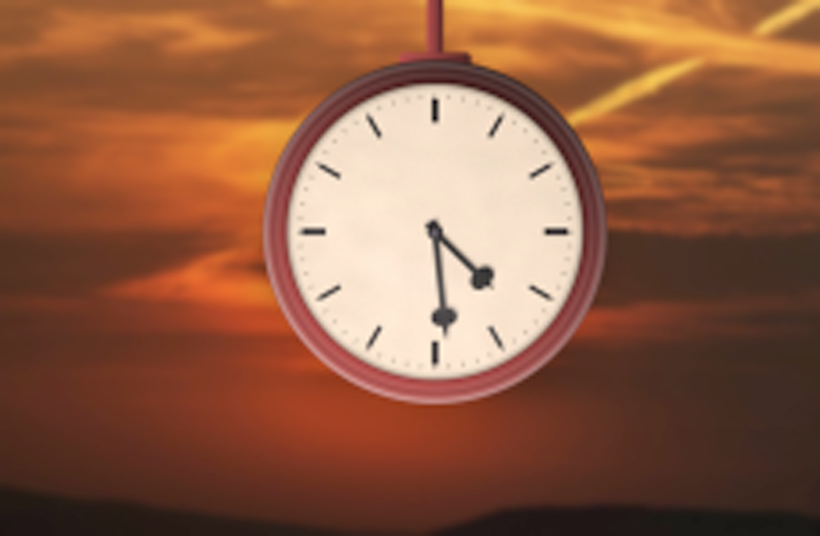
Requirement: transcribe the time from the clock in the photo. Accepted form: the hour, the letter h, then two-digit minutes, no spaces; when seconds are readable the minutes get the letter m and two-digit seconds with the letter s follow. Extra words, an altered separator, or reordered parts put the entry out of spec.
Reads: 4h29
